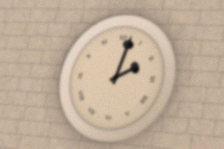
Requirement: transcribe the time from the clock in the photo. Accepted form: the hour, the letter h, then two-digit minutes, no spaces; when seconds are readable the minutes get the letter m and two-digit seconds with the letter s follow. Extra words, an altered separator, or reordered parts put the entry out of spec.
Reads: 2h02
